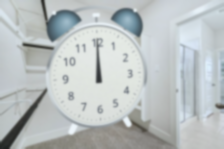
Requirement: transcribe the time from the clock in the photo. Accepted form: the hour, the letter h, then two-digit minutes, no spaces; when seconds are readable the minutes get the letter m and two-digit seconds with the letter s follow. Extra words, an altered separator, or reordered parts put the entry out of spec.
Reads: 12h00
